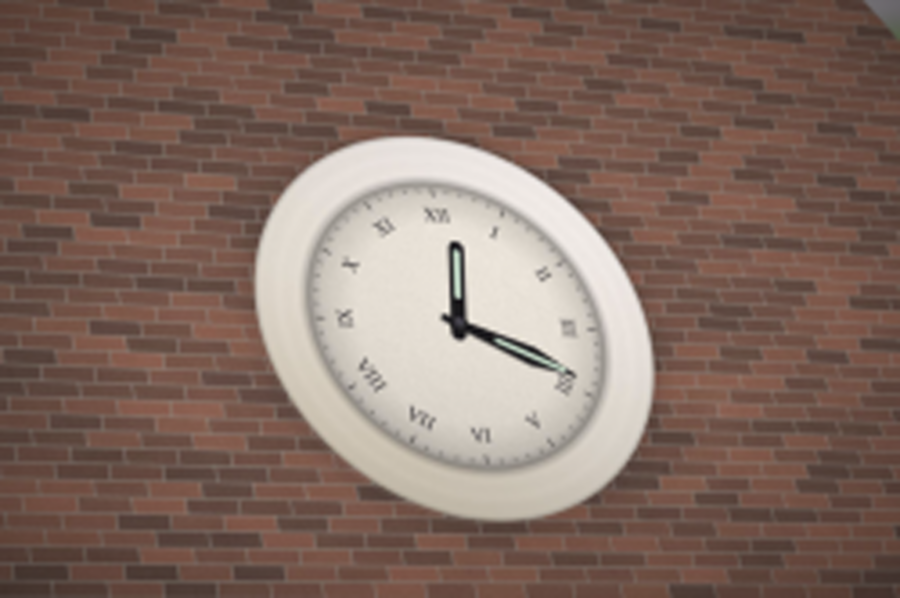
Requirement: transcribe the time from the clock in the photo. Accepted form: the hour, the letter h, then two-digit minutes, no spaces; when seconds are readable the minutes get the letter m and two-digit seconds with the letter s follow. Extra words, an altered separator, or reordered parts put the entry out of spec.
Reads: 12h19
